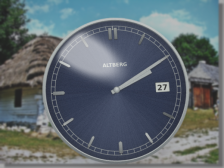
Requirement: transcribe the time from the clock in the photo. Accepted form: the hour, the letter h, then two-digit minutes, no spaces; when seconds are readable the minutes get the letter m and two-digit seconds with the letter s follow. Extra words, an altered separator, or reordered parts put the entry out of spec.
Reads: 2h10
